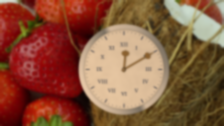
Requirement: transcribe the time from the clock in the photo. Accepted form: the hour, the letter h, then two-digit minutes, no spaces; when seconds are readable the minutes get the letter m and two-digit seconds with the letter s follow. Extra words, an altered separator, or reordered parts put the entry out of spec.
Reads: 12h10
